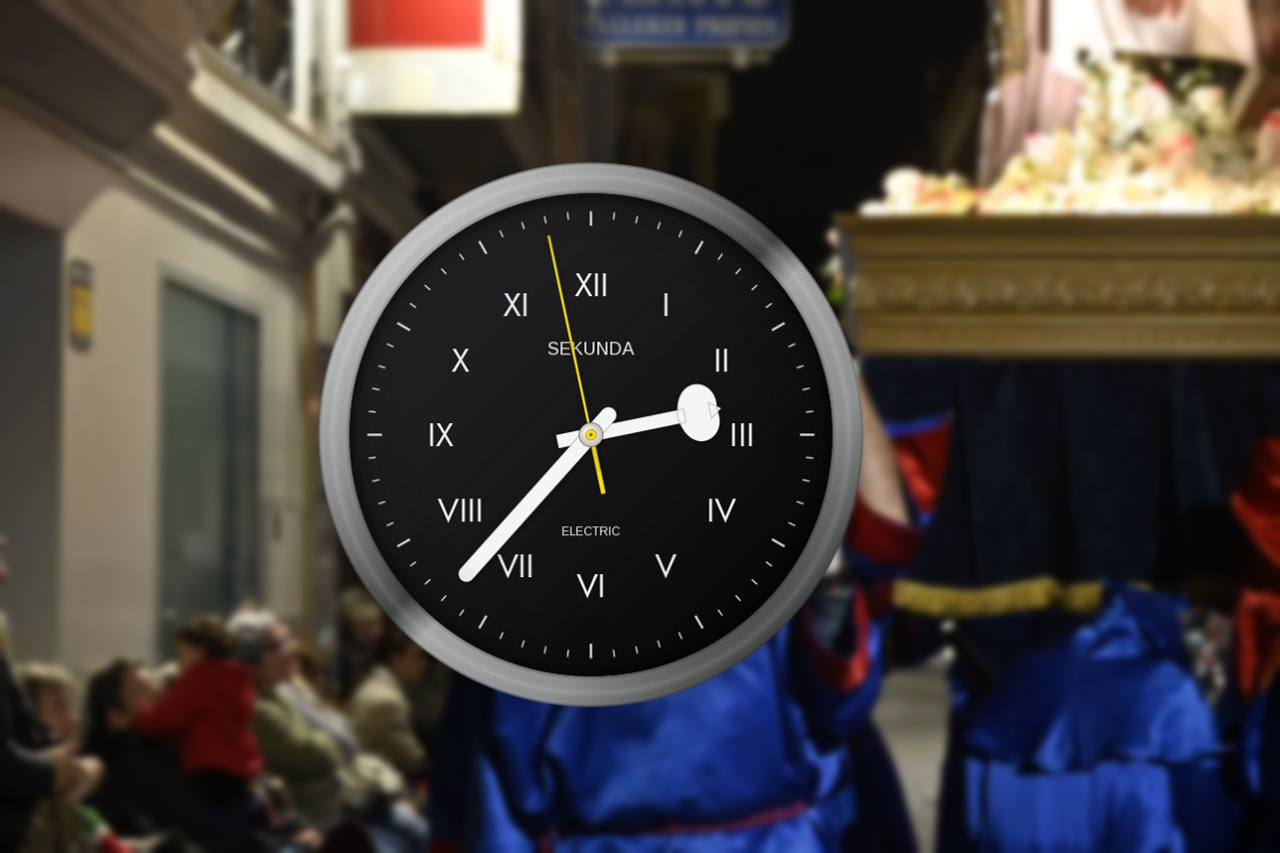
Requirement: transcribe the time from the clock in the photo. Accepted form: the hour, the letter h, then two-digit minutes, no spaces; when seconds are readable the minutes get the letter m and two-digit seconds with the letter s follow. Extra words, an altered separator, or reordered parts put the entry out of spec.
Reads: 2h36m58s
